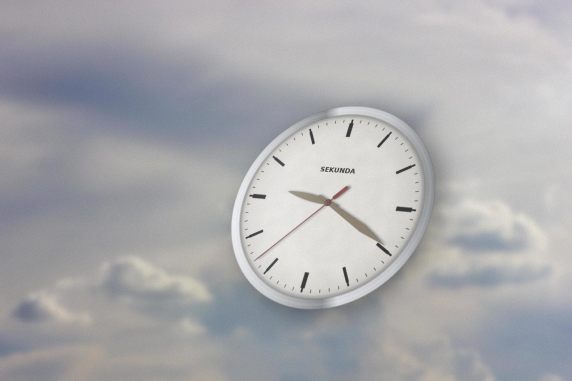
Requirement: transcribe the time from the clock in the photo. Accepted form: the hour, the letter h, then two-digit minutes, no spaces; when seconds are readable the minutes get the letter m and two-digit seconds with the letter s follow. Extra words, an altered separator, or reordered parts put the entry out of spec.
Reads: 9h19m37s
